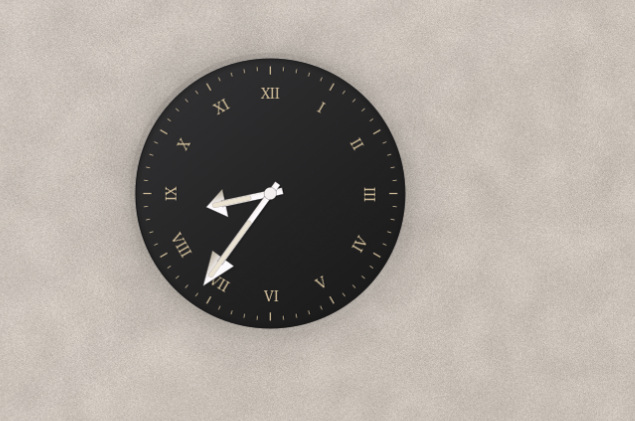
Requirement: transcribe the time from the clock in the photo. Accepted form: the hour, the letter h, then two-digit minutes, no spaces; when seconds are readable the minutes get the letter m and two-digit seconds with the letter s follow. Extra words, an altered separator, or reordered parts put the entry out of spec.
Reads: 8h36
